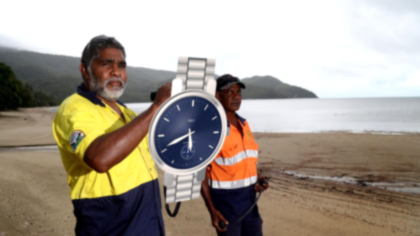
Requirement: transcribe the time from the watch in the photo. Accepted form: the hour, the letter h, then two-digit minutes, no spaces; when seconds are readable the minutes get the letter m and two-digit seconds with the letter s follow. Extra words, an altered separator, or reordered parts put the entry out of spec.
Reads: 5h41
